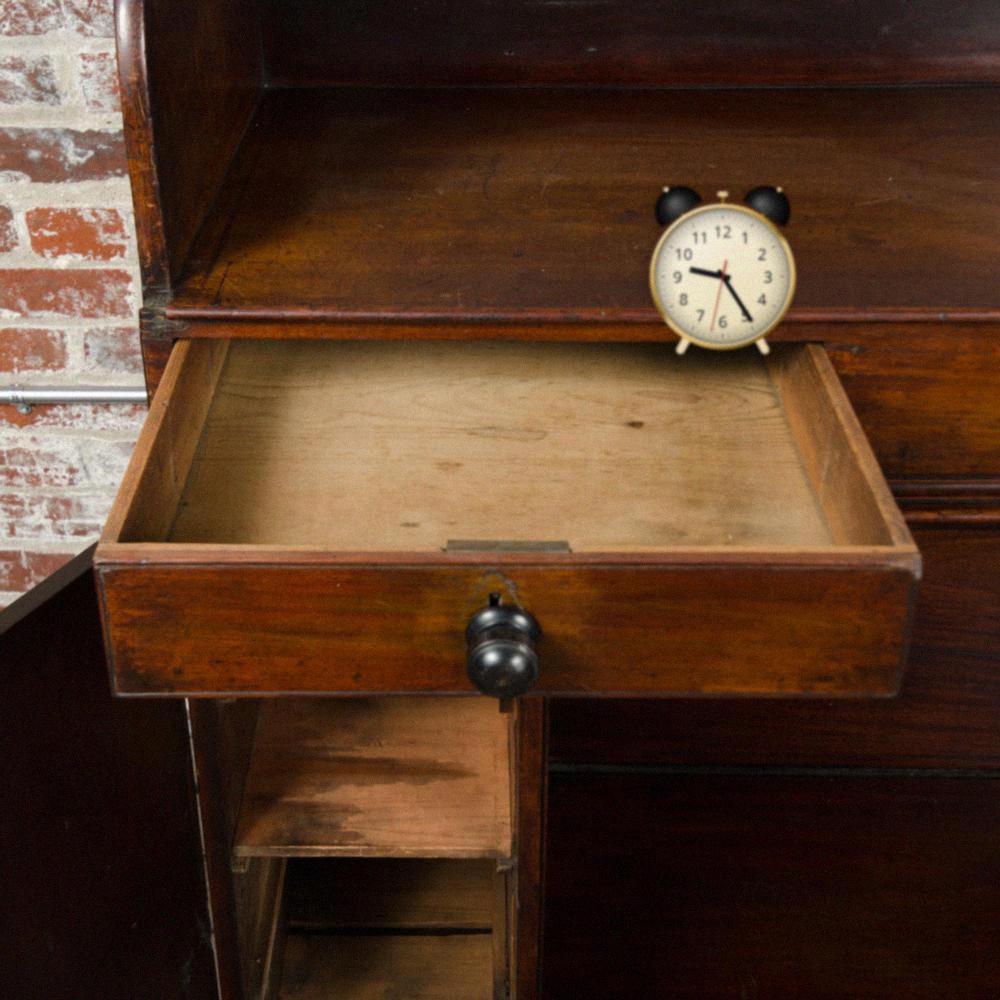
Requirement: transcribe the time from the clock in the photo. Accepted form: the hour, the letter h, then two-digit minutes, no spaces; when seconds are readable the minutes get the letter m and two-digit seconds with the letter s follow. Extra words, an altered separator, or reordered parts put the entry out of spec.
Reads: 9h24m32s
